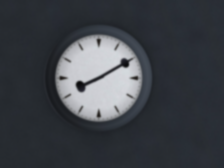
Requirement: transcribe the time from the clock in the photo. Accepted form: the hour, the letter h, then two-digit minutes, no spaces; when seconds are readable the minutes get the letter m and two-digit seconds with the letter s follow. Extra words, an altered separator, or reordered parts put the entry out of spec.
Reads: 8h10
